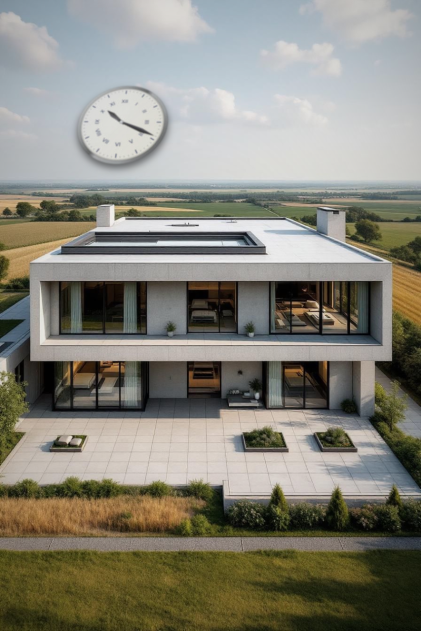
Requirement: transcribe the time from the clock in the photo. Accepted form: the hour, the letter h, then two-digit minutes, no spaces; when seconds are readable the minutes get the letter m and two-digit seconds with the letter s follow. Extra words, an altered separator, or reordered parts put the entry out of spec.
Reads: 10h19
